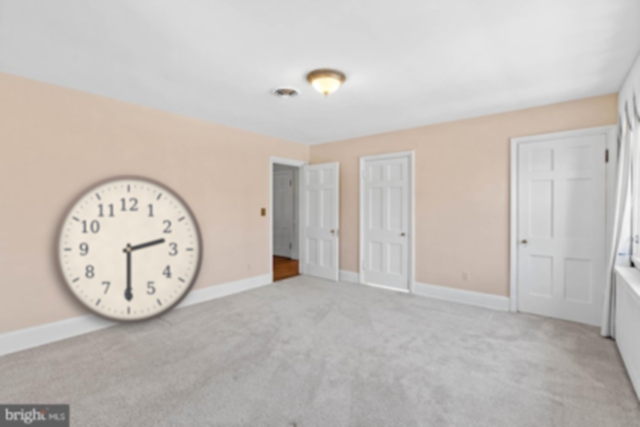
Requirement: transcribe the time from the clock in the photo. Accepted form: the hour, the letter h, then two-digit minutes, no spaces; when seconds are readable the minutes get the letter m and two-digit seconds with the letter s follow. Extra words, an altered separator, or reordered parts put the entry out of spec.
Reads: 2h30
